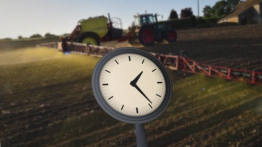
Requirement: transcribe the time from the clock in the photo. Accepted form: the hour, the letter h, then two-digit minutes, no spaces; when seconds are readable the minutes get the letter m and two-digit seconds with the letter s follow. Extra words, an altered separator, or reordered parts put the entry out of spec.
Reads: 1h24
